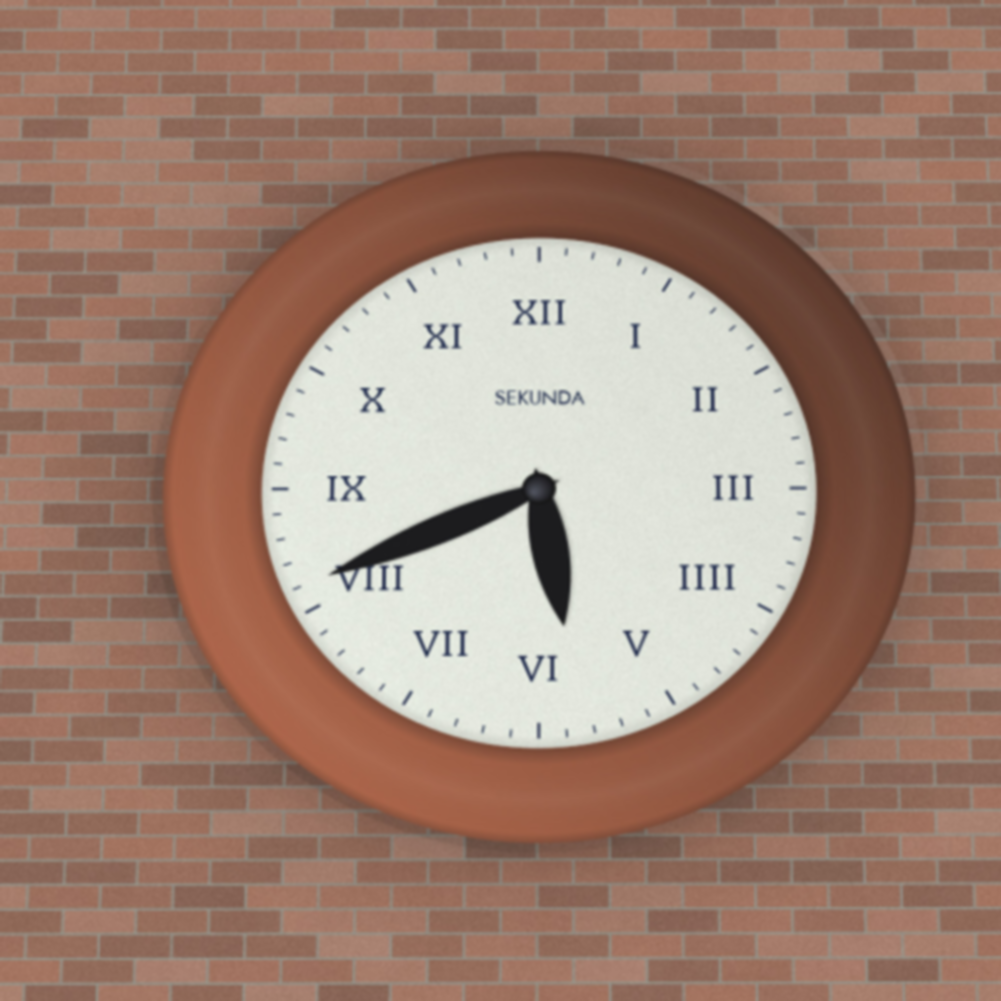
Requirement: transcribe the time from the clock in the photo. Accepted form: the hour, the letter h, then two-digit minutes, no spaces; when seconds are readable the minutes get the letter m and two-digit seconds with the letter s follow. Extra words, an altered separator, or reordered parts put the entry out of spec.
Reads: 5h41
